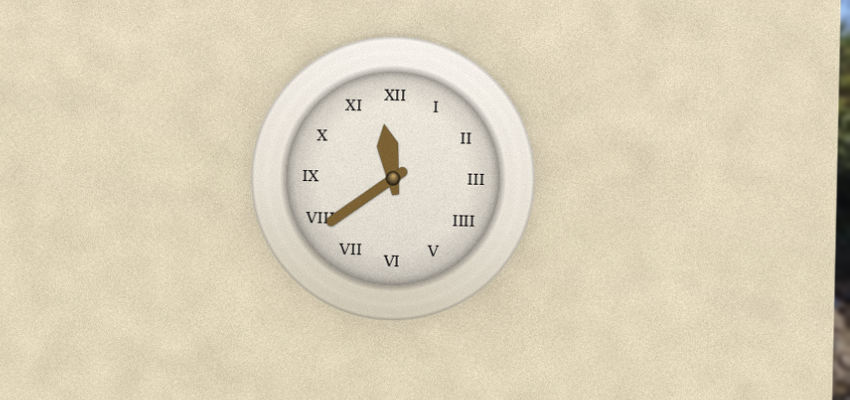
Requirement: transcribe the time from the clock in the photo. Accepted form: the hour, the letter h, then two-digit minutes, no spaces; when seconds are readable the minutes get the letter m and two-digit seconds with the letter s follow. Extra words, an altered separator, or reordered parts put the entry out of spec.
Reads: 11h39
